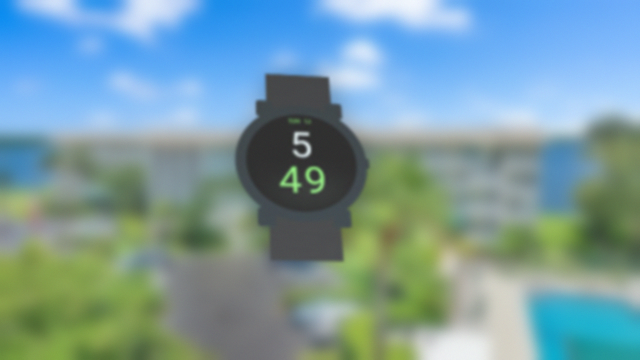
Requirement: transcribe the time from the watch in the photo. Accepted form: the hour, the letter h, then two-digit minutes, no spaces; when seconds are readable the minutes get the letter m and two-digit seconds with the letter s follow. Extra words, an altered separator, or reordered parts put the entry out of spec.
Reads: 5h49
